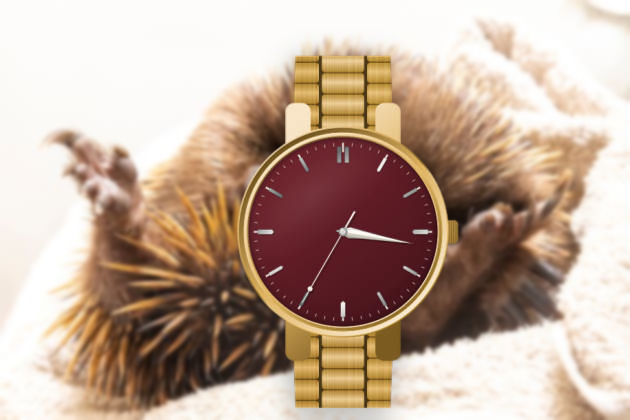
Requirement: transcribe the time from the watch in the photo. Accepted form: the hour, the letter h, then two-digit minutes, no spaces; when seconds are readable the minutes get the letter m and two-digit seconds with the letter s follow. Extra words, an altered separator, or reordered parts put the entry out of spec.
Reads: 3h16m35s
